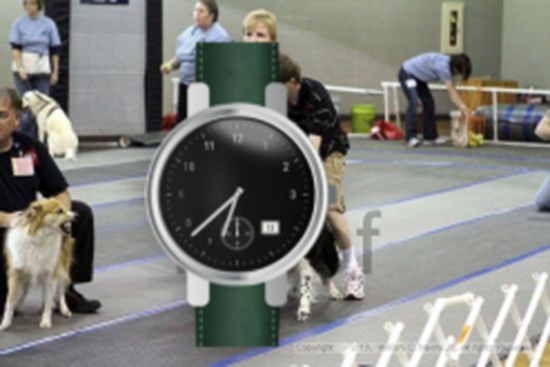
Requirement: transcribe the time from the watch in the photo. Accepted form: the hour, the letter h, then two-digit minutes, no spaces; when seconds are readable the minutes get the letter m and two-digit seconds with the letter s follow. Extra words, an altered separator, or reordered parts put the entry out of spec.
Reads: 6h38
